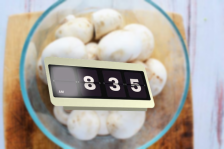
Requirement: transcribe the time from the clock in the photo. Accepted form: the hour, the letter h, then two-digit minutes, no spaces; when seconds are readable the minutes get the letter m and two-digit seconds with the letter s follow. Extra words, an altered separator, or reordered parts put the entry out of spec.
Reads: 8h35
